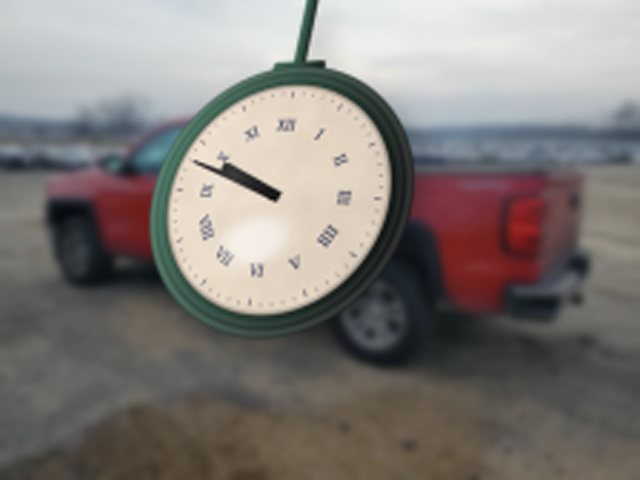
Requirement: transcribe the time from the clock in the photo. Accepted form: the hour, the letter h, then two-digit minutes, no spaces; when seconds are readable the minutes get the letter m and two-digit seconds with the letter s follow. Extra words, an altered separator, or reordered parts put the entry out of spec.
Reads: 9h48
